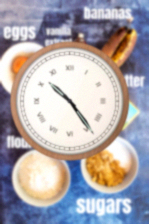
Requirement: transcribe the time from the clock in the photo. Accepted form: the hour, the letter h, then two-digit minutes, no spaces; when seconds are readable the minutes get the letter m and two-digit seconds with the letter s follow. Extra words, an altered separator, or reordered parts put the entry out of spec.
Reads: 10h24
